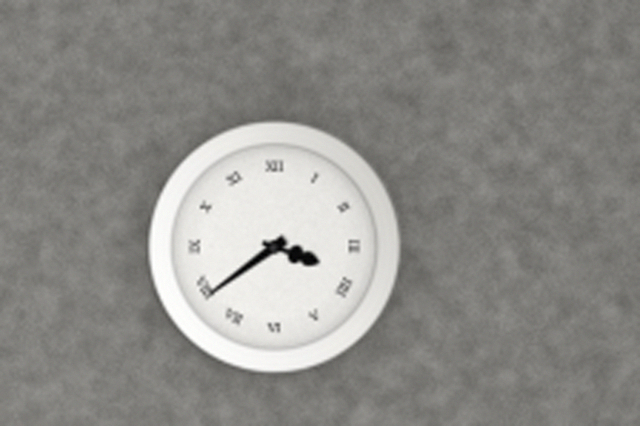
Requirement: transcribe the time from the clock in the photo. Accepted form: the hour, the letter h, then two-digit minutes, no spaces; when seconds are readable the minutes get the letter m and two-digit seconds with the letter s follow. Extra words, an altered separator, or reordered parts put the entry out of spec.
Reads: 3h39
